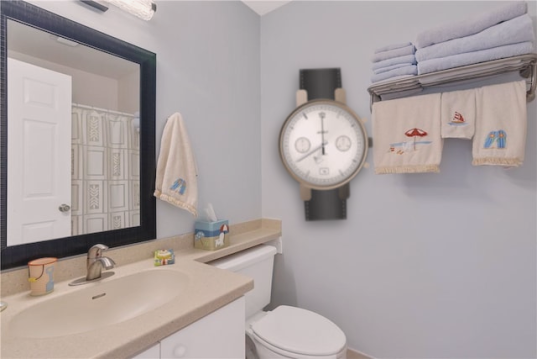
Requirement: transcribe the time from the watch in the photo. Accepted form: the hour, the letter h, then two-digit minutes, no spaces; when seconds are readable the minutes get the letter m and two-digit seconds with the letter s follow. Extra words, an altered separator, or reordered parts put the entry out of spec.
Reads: 6h40
